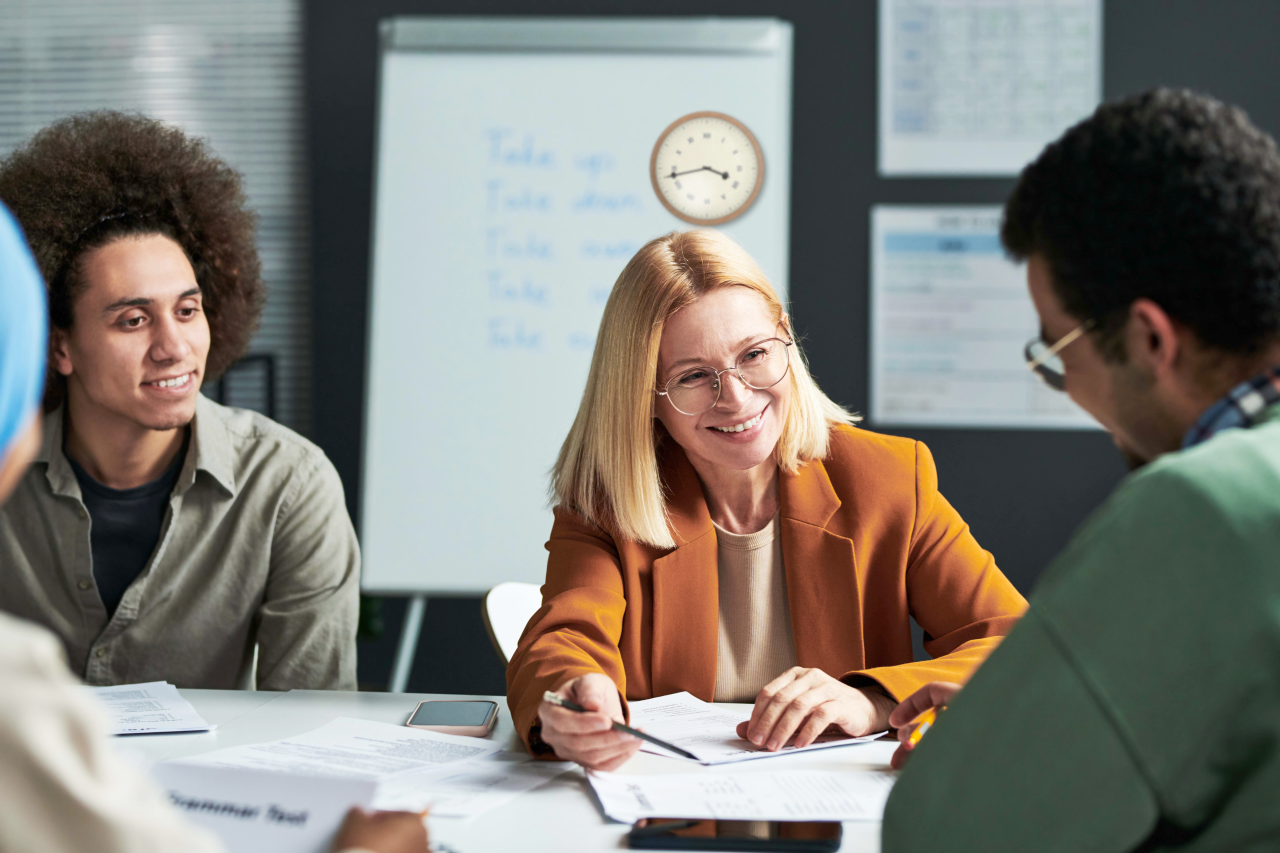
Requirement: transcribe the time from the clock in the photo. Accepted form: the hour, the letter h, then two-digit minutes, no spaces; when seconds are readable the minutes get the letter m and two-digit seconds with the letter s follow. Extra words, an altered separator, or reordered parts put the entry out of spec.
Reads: 3h43
